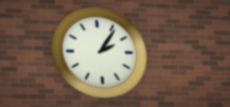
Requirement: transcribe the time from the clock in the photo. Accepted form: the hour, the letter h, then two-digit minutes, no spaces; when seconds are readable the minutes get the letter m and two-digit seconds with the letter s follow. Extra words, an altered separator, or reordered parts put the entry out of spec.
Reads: 2h06
